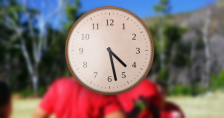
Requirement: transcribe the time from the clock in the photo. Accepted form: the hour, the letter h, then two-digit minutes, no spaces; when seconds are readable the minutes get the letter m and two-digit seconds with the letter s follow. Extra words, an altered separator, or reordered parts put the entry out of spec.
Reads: 4h28
